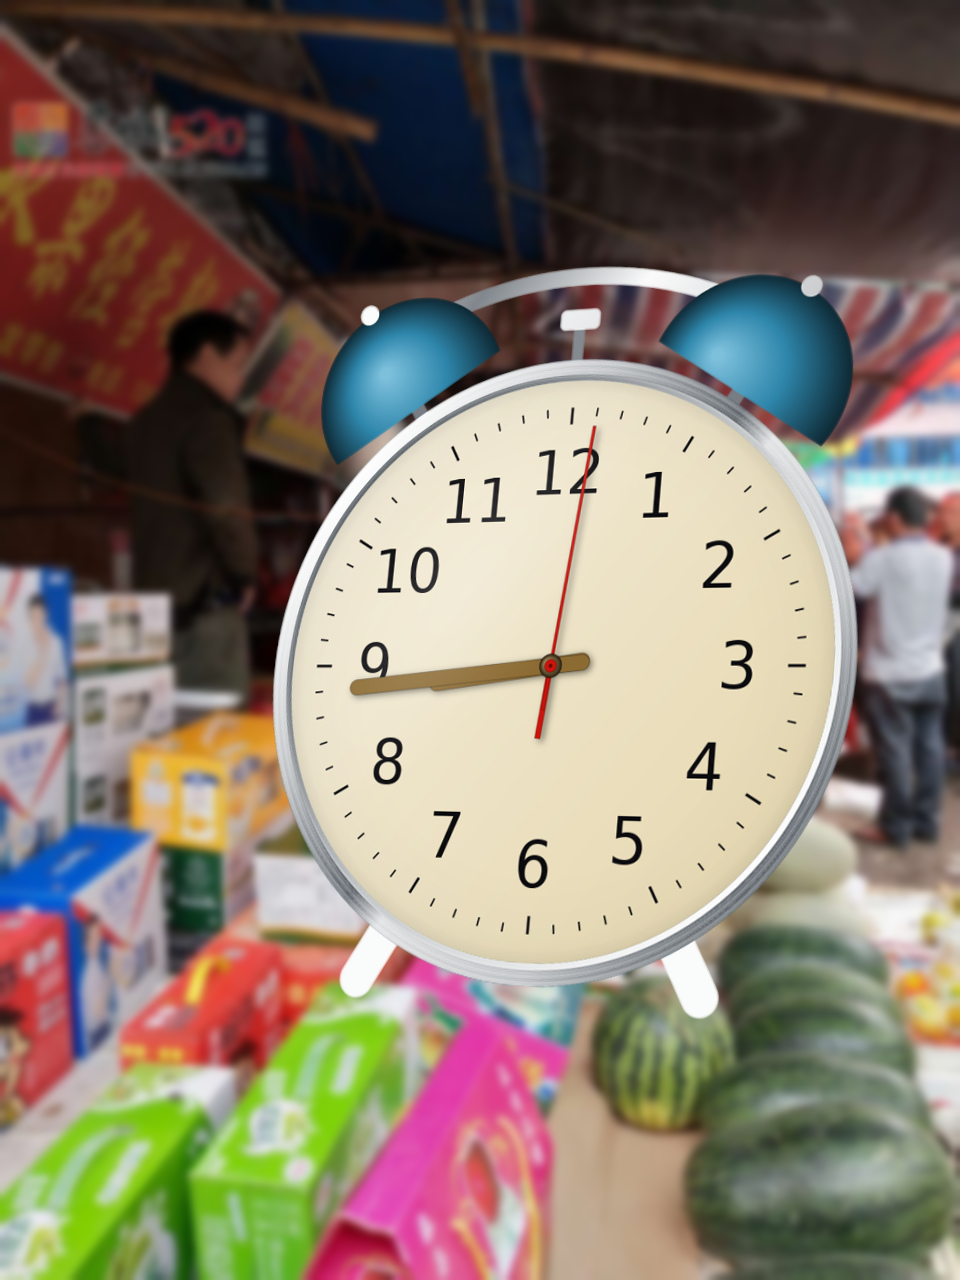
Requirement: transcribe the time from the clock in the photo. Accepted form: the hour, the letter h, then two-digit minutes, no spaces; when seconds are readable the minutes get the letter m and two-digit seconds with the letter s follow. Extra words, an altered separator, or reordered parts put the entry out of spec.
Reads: 8h44m01s
